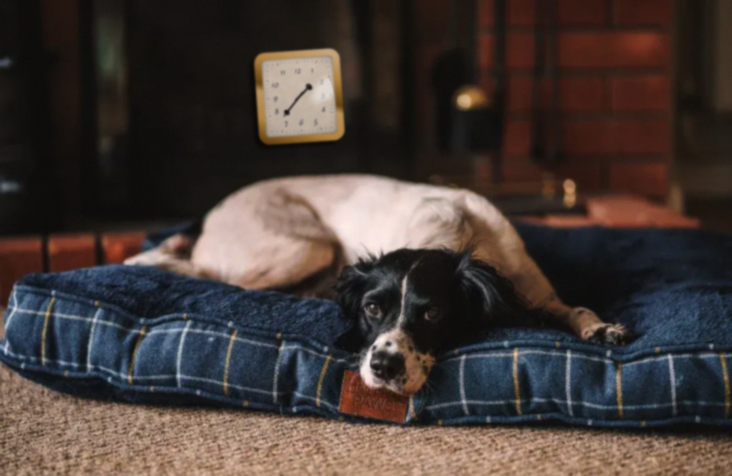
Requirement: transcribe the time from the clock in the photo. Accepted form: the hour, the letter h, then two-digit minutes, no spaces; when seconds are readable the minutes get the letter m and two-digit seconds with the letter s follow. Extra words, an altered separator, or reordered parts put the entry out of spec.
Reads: 1h37
